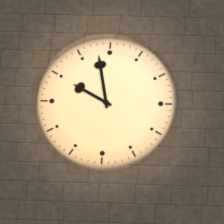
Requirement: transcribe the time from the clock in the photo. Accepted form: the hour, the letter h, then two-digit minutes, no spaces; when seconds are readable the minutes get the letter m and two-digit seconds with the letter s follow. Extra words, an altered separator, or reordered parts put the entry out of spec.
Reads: 9h58
